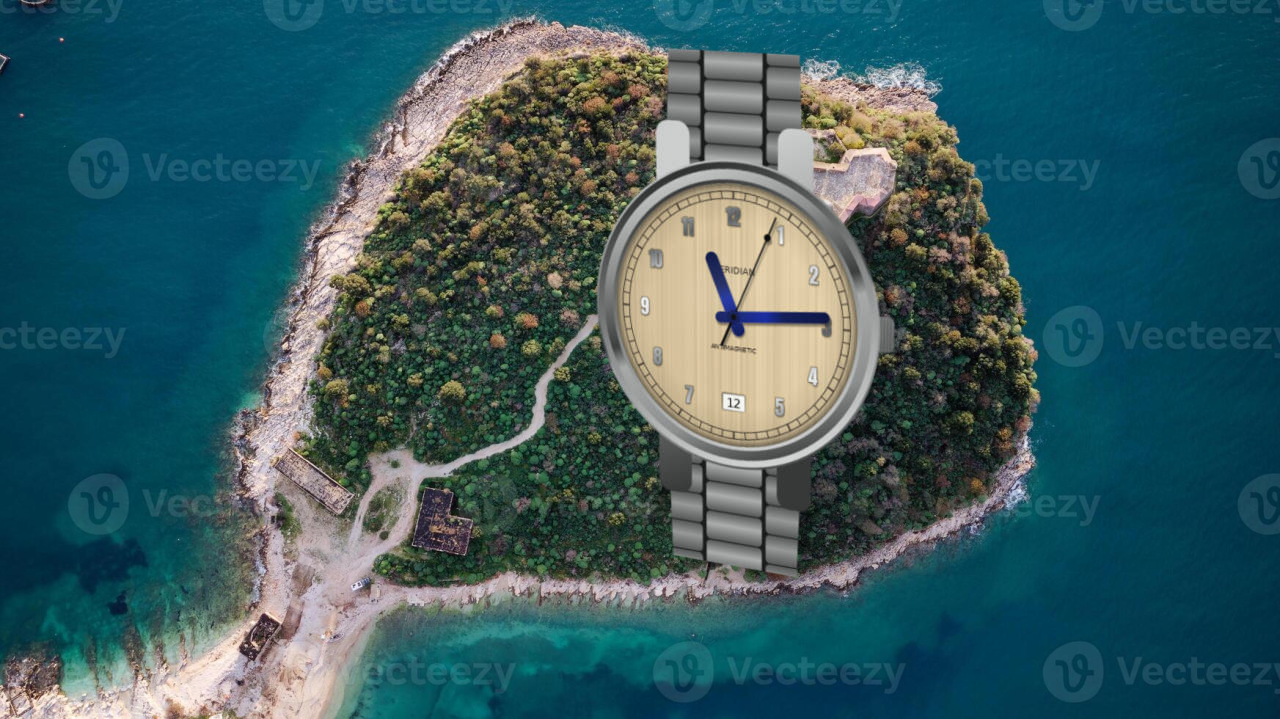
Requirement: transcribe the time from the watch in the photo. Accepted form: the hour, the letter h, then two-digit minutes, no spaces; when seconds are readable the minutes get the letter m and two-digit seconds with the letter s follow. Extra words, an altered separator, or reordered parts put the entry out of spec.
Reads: 11h14m04s
